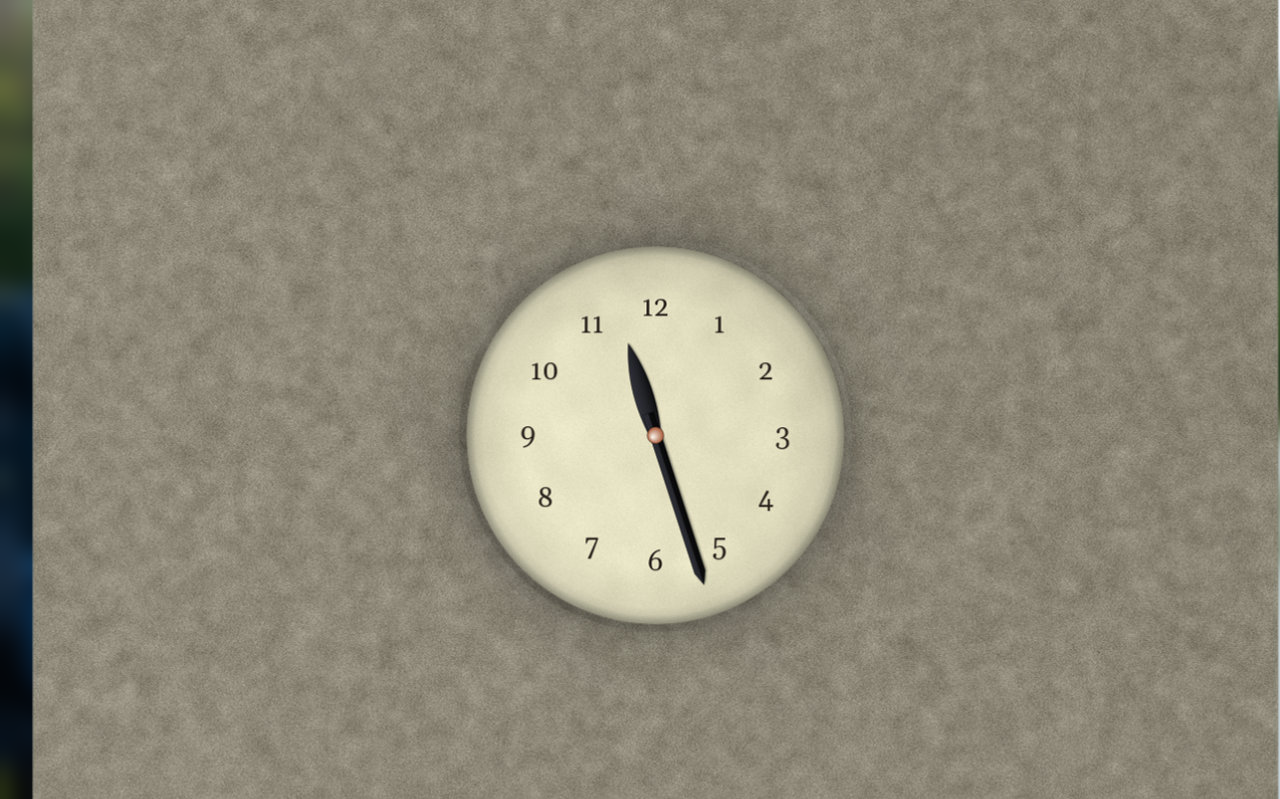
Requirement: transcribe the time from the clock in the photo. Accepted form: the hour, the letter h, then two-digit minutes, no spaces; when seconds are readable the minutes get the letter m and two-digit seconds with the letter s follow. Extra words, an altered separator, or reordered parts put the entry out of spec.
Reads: 11h27
